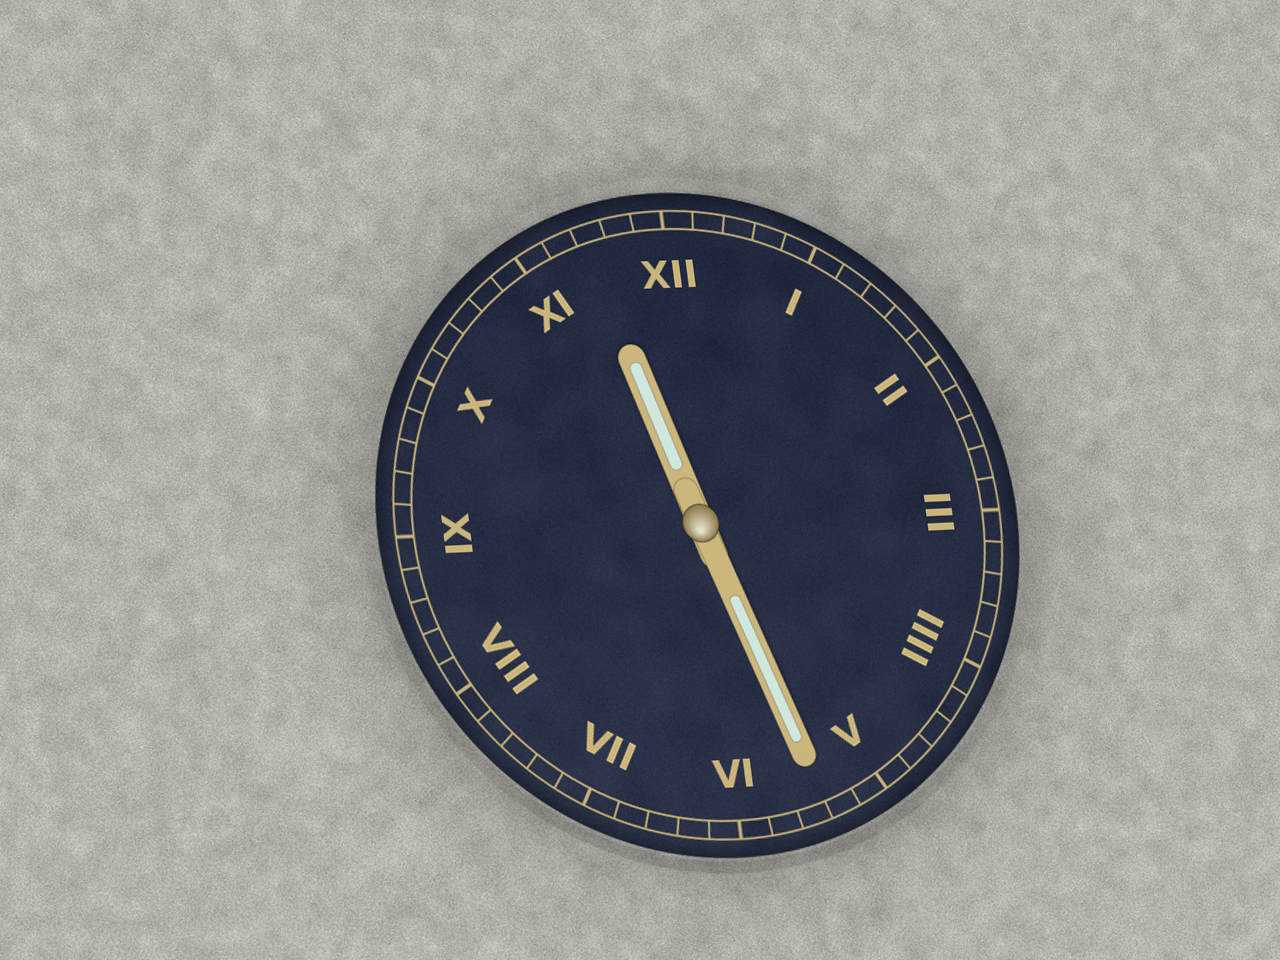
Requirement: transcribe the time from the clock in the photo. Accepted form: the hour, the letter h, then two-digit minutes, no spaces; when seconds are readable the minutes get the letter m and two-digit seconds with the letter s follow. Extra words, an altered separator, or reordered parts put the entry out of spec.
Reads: 11h27
